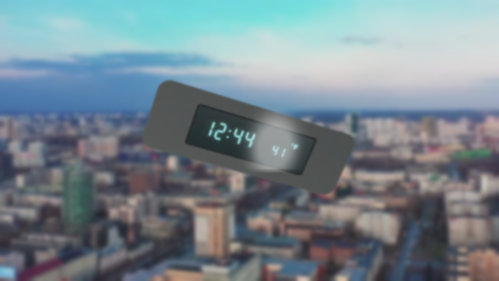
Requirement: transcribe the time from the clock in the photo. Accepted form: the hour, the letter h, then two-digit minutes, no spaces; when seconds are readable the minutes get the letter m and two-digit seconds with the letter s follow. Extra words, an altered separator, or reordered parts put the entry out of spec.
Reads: 12h44
